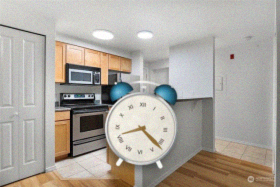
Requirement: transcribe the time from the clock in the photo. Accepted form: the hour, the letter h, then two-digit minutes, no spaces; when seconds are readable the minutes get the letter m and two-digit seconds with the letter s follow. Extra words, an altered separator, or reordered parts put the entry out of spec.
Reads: 8h22
